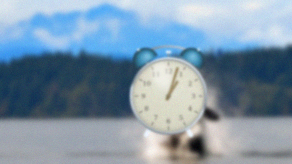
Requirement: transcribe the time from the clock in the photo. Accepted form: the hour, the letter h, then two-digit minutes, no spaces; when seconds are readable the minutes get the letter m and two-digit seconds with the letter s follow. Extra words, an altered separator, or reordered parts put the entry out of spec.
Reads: 1h03
